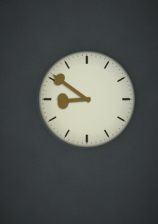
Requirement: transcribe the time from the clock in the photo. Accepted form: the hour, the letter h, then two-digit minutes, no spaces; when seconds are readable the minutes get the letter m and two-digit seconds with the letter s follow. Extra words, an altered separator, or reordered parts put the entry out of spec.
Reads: 8h51
